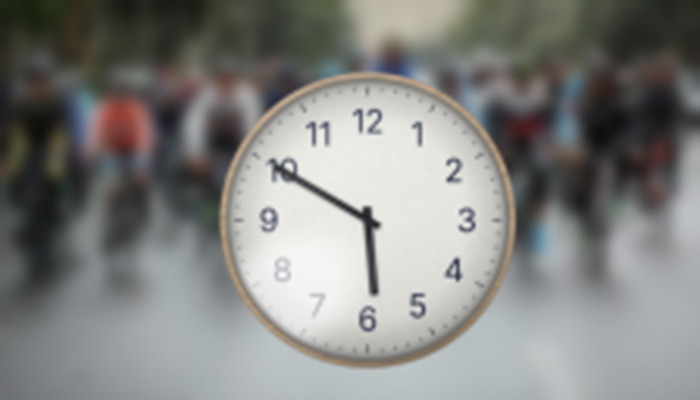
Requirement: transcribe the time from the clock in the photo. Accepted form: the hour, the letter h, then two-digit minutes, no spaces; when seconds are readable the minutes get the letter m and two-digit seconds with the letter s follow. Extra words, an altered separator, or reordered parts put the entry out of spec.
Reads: 5h50
